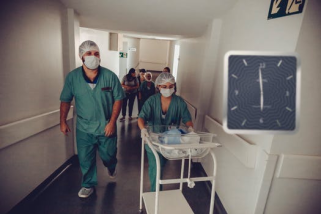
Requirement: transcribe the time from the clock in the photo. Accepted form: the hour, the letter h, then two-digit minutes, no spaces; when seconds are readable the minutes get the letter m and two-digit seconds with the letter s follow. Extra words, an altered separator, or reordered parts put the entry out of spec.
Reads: 5h59
